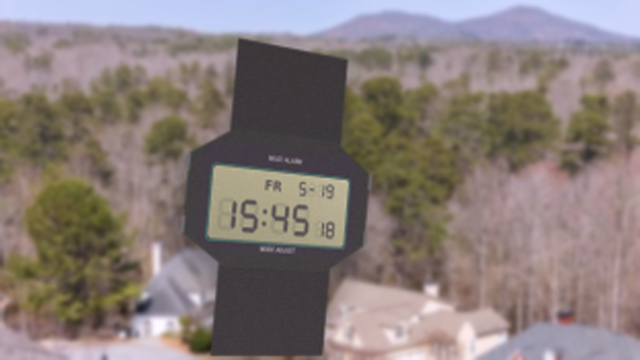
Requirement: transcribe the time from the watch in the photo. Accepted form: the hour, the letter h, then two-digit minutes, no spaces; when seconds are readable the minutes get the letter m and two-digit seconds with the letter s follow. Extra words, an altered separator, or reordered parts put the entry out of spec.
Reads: 15h45m18s
